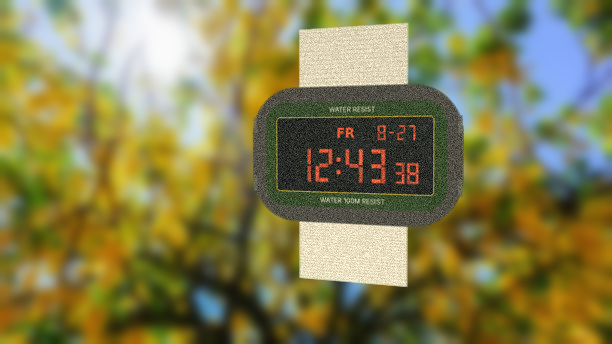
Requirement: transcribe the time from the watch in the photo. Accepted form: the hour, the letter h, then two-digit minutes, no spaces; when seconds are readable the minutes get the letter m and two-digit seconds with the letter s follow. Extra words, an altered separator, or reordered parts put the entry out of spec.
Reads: 12h43m38s
